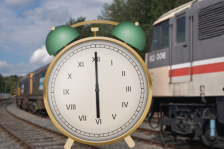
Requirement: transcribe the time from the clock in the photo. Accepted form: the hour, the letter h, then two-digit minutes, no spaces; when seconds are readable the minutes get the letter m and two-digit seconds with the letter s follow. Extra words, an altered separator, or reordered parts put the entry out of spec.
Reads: 6h00
